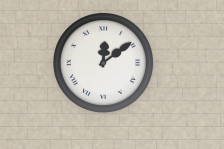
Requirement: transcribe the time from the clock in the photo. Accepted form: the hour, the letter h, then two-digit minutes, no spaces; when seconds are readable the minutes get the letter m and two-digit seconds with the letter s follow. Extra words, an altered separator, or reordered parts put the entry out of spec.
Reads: 12h09
